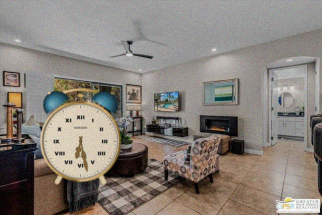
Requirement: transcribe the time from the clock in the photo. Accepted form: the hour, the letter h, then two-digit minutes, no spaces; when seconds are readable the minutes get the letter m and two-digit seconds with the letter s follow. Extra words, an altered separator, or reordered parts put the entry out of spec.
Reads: 6h28
